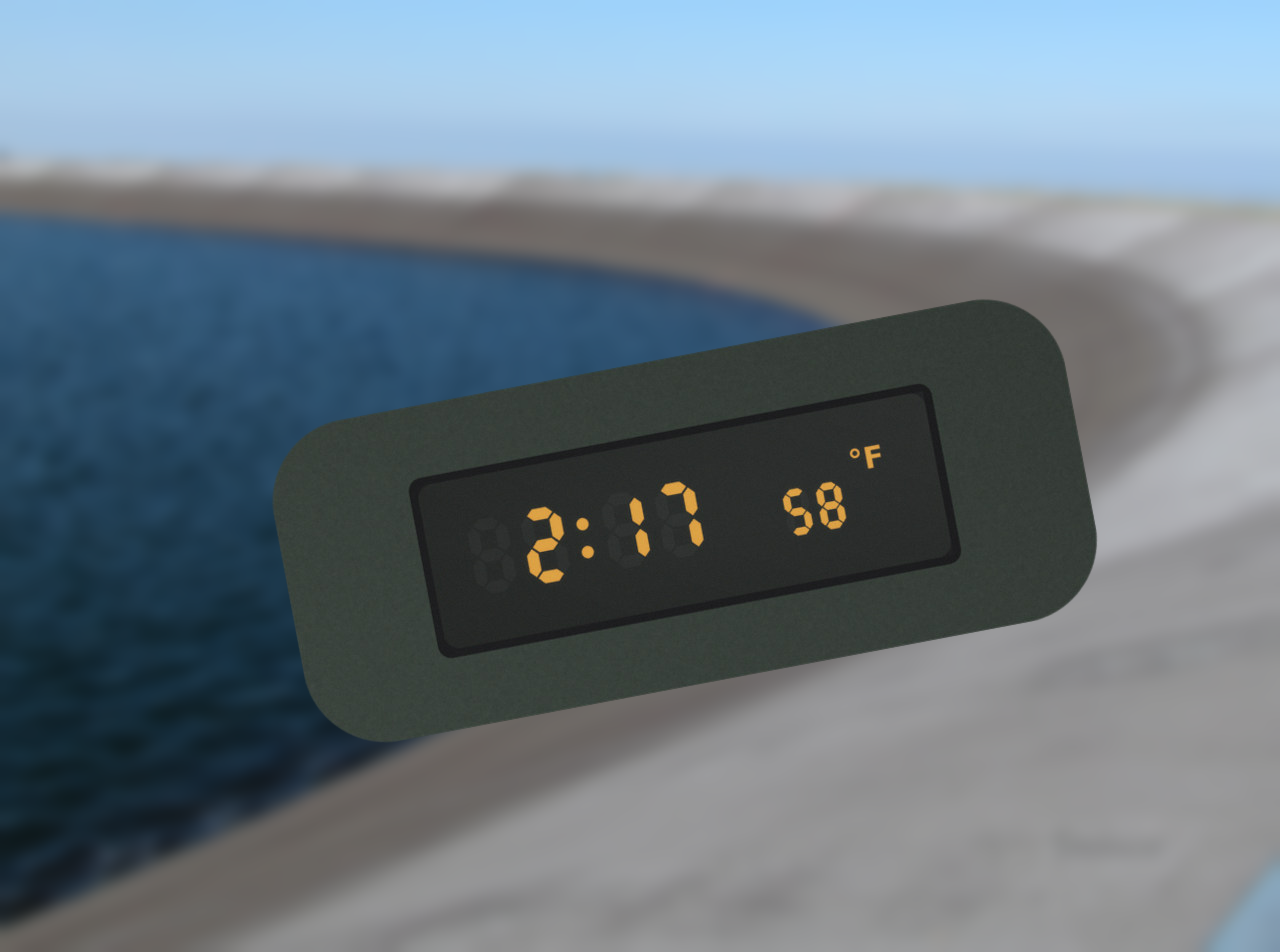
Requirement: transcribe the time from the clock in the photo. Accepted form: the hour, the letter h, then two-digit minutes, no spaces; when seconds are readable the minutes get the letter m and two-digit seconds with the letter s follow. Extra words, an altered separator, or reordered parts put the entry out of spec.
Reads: 2h17
